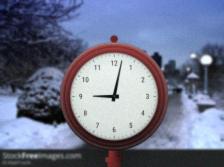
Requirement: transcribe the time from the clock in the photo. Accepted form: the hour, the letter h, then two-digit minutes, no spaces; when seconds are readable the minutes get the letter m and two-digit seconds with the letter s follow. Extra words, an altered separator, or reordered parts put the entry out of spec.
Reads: 9h02
